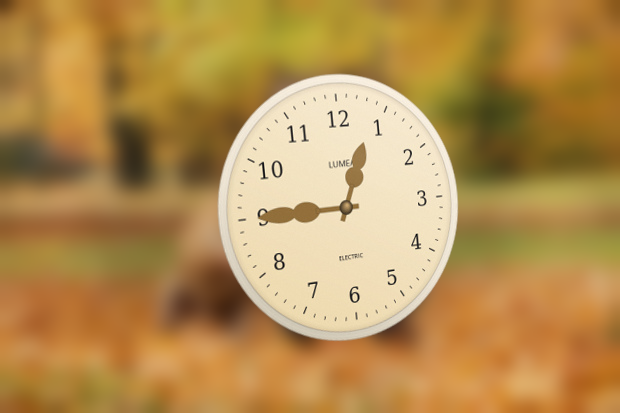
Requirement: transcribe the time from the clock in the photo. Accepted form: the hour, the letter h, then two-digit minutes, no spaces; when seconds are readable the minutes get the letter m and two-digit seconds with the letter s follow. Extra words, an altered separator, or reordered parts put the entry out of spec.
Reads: 12h45
